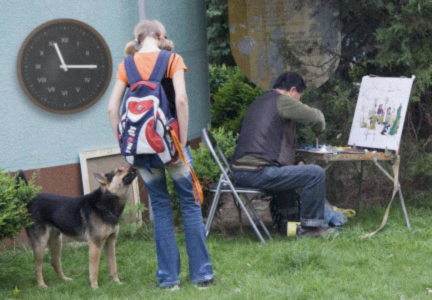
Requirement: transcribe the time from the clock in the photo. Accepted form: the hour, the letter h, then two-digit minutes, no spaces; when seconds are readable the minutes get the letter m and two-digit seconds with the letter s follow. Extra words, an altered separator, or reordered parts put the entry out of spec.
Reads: 11h15
